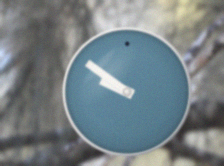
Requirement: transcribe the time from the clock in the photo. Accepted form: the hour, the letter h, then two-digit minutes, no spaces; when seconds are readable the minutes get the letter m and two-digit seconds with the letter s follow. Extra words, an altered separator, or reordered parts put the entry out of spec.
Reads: 9h51
